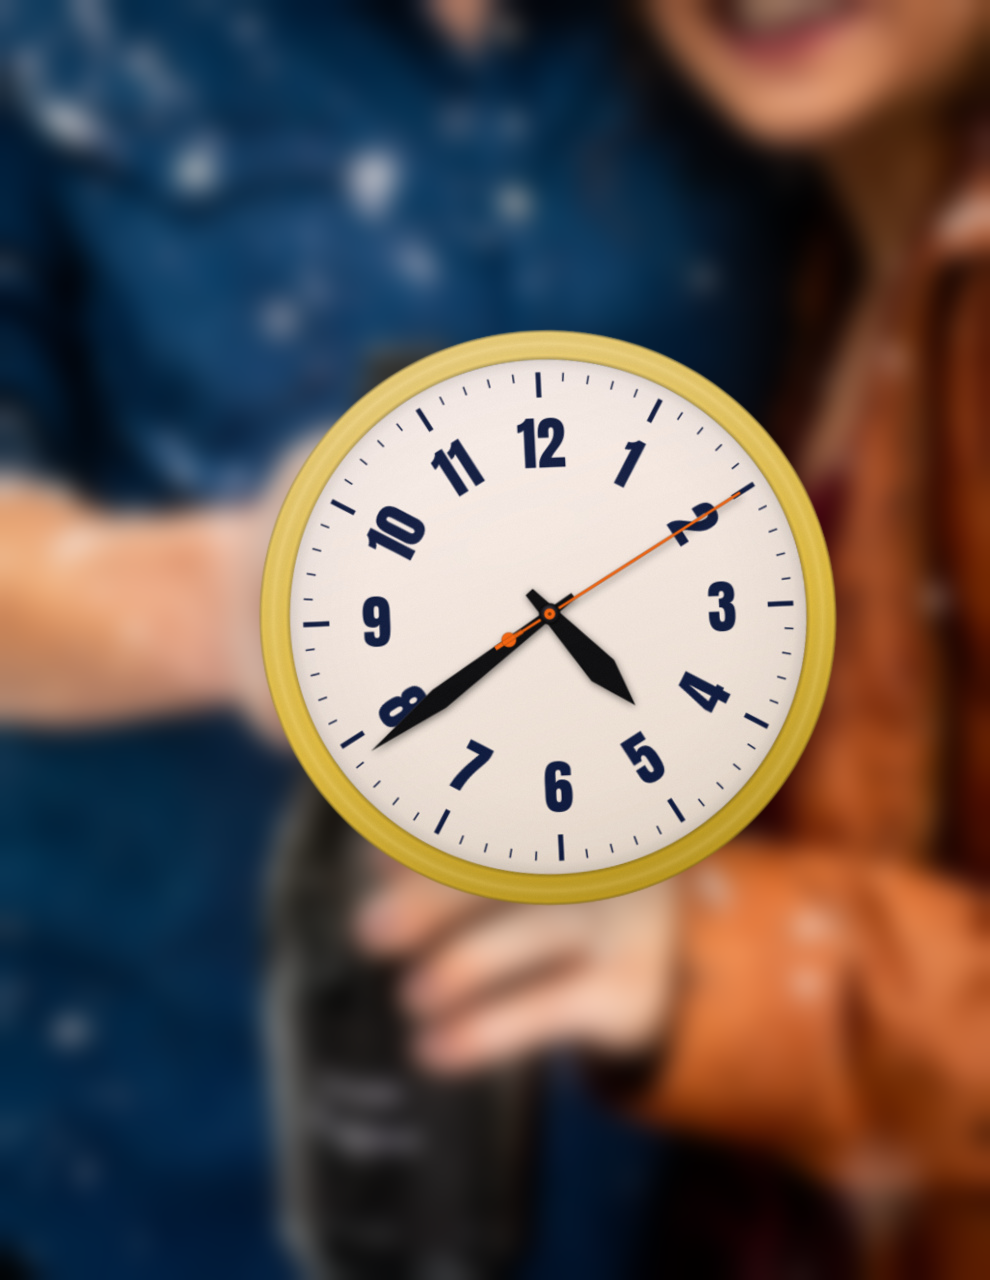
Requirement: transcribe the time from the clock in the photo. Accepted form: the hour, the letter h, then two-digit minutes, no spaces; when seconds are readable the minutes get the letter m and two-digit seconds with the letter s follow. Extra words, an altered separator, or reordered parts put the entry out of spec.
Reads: 4h39m10s
